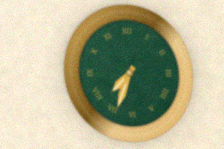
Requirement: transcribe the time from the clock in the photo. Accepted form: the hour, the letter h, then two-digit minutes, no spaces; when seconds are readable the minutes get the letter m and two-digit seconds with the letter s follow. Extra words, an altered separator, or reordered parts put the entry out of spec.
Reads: 7h34
